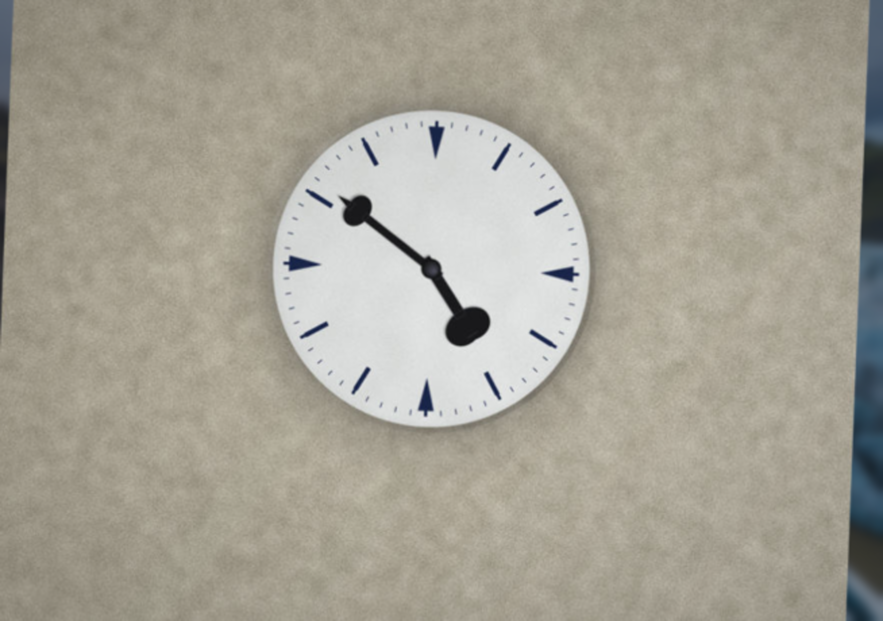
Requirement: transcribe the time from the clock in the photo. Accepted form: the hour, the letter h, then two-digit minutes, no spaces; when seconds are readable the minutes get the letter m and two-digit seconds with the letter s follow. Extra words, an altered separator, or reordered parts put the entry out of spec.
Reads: 4h51
